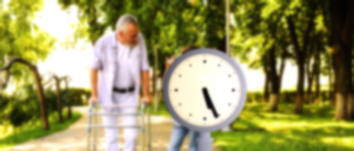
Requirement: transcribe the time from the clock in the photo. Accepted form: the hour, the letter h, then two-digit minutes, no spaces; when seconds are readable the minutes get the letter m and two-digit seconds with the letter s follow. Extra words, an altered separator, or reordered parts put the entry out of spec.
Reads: 5h26
